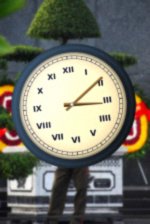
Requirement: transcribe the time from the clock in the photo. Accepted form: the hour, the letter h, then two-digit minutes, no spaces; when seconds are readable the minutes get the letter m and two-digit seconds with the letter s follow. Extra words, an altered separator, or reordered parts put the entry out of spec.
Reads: 3h09
